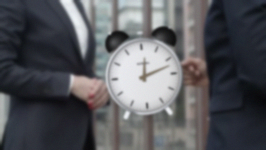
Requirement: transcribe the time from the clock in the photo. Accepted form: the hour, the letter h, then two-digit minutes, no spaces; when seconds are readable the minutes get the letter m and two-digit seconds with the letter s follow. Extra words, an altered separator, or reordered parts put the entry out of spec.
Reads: 12h12
